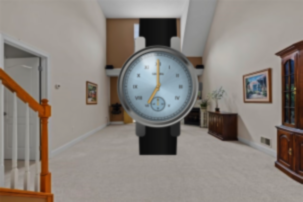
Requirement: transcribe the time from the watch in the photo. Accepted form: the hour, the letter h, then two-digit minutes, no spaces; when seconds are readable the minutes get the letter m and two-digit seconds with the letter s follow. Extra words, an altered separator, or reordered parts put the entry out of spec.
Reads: 7h00
